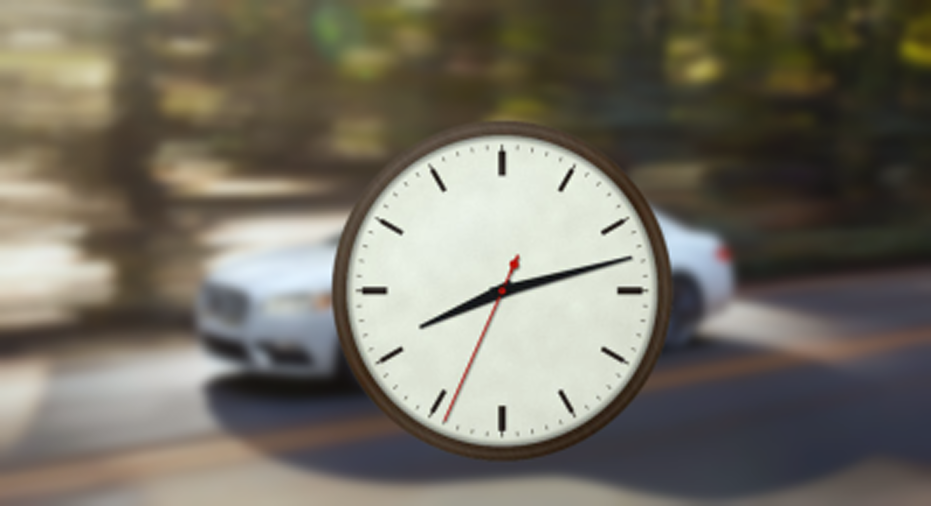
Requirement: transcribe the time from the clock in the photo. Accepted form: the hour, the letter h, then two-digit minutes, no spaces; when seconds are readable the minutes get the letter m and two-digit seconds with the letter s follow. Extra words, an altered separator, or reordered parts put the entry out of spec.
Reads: 8h12m34s
